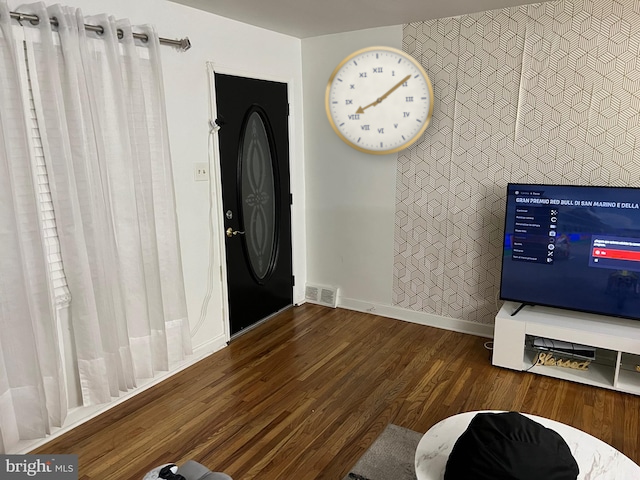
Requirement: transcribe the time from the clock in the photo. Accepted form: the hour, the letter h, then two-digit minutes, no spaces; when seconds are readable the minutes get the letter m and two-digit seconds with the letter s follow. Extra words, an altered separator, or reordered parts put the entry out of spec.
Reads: 8h09
